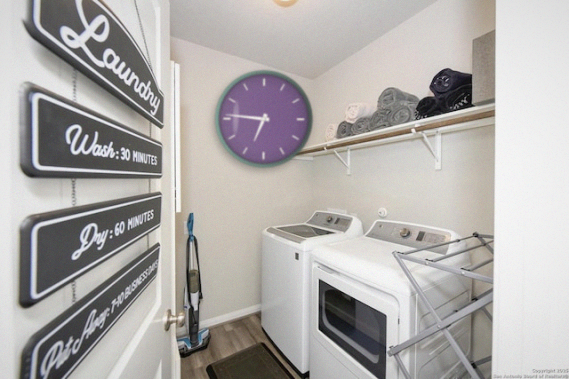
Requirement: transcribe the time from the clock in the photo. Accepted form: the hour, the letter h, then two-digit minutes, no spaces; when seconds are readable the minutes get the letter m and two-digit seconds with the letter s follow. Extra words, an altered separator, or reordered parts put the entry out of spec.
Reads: 6h46
